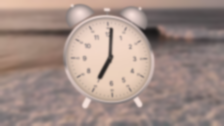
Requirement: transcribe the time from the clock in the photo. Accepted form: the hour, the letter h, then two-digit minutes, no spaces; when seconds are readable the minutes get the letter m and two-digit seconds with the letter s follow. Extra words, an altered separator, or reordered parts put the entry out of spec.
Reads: 7h01
